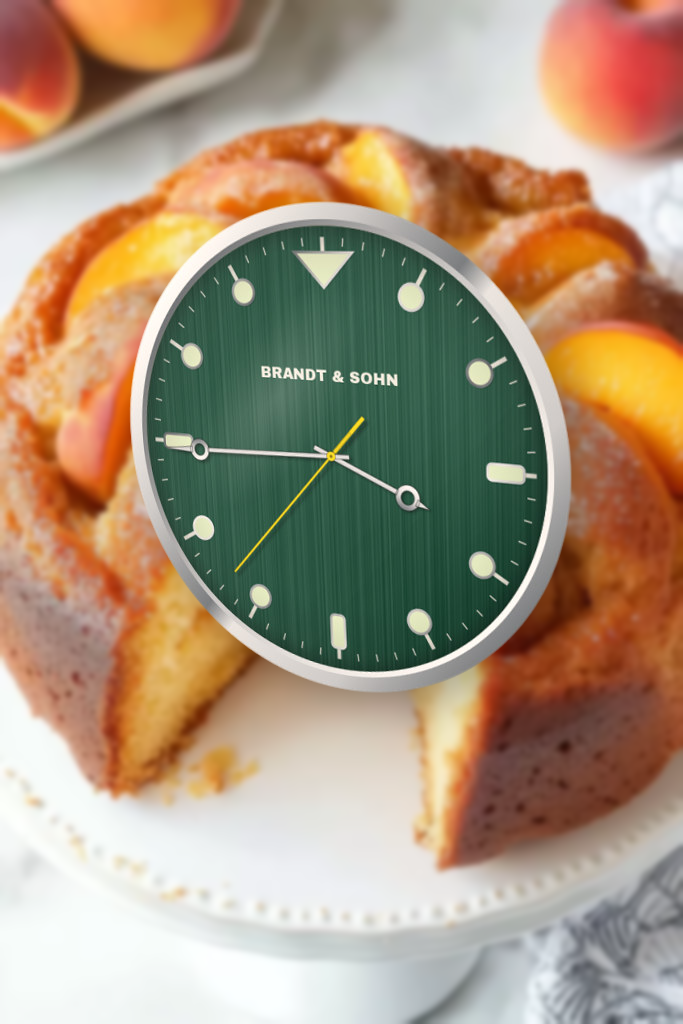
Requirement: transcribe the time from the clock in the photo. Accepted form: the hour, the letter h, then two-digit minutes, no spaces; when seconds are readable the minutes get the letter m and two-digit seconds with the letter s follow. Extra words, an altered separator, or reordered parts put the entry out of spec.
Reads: 3h44m37s
